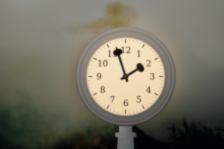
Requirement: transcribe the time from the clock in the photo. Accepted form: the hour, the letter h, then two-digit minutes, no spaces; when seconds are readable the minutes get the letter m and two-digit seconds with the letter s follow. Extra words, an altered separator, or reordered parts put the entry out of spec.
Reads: 1h57
